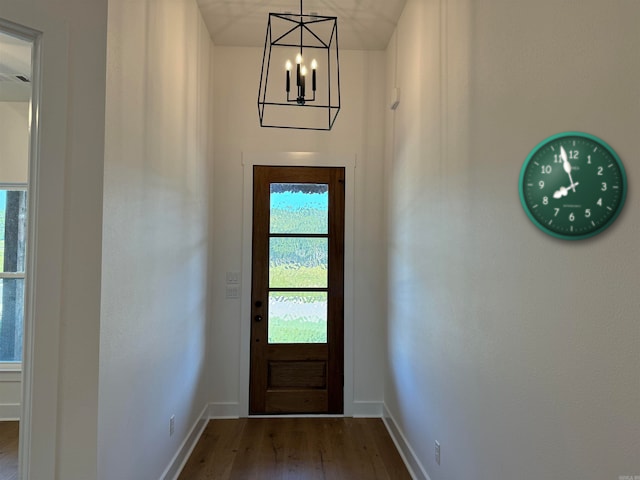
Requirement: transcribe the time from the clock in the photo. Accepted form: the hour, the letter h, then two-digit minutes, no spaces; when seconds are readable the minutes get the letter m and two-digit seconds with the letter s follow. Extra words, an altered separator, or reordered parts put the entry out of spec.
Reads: 7h57
